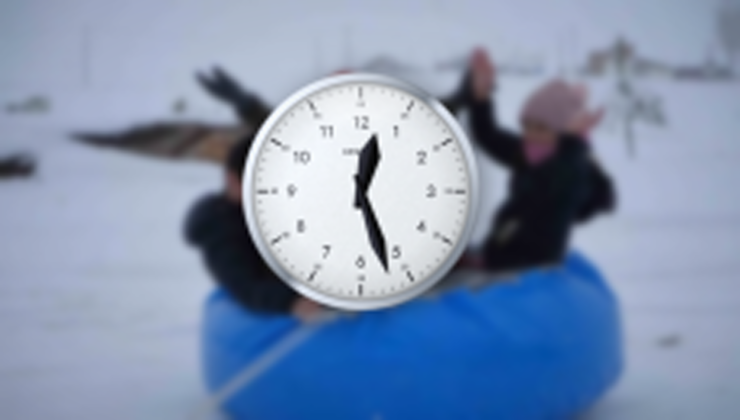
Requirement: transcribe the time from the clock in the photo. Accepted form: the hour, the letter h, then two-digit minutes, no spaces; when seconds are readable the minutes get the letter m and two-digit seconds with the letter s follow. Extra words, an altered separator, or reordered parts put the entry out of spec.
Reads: 12h27
